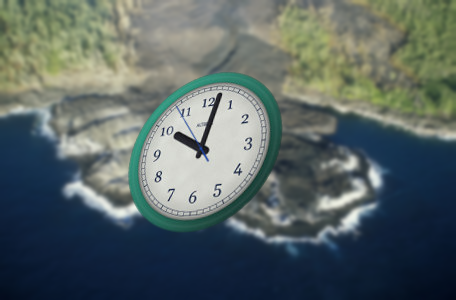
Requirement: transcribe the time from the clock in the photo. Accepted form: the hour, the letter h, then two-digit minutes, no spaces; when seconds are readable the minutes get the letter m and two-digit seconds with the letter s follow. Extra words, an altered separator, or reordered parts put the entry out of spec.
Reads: 10h01m54s
